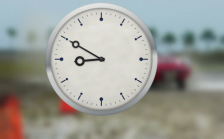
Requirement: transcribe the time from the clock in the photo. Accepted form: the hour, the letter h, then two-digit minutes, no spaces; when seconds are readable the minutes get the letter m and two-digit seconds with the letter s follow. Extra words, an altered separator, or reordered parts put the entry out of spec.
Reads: 8h50
